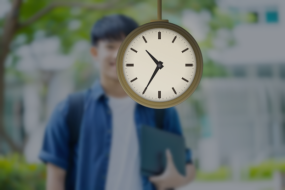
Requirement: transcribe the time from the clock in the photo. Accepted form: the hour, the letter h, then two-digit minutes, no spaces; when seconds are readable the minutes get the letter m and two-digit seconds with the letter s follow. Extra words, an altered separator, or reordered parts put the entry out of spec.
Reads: 10h35
